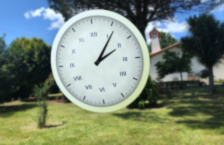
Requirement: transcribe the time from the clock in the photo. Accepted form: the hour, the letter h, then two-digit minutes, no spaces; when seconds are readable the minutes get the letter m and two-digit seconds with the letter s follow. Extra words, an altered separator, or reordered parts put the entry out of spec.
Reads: 2h06
